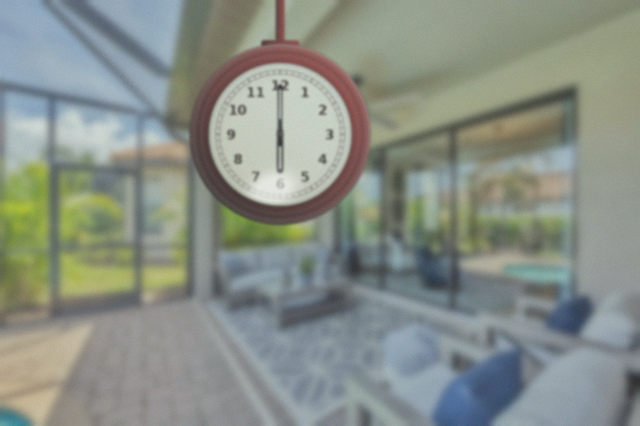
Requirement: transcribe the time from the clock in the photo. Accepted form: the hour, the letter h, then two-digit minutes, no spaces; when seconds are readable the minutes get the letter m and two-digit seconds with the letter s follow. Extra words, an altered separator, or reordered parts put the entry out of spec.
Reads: 6h00
